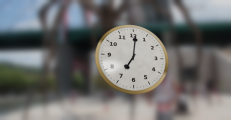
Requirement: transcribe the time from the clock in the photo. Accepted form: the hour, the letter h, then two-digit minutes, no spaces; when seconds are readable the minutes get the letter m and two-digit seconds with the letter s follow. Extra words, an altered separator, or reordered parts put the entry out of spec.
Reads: 7h01
